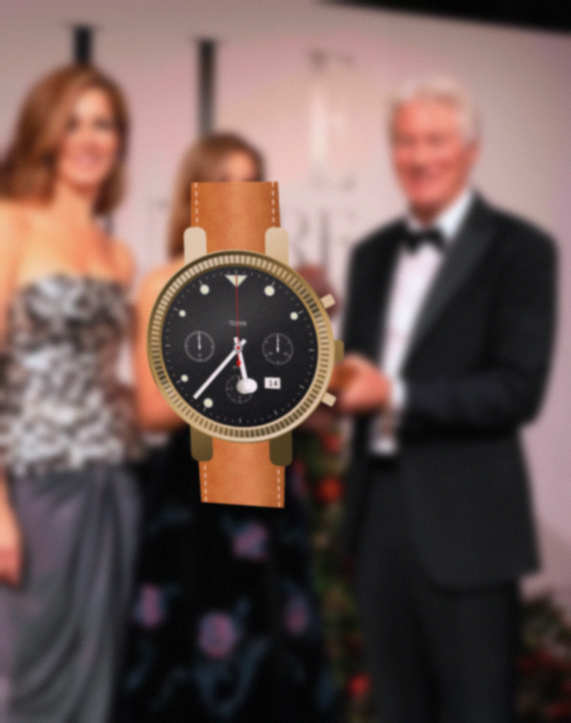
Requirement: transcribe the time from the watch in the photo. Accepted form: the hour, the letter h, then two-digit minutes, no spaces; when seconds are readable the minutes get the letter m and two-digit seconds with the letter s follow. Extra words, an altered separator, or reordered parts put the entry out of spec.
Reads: 5h37
